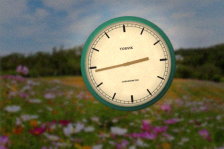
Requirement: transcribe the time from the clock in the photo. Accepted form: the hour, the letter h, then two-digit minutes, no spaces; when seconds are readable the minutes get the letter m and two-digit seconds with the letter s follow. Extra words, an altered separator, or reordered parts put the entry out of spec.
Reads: 2h44
